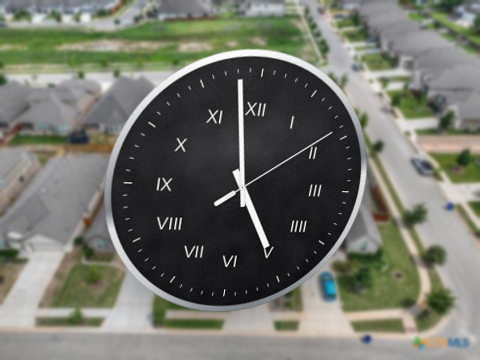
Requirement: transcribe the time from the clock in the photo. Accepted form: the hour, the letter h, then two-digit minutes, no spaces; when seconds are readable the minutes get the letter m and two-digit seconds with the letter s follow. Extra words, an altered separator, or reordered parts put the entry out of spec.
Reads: 4h58m09s
